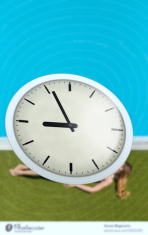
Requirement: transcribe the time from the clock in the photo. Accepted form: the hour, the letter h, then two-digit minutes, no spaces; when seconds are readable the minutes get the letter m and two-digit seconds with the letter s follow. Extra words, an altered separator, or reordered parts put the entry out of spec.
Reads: 8h56
